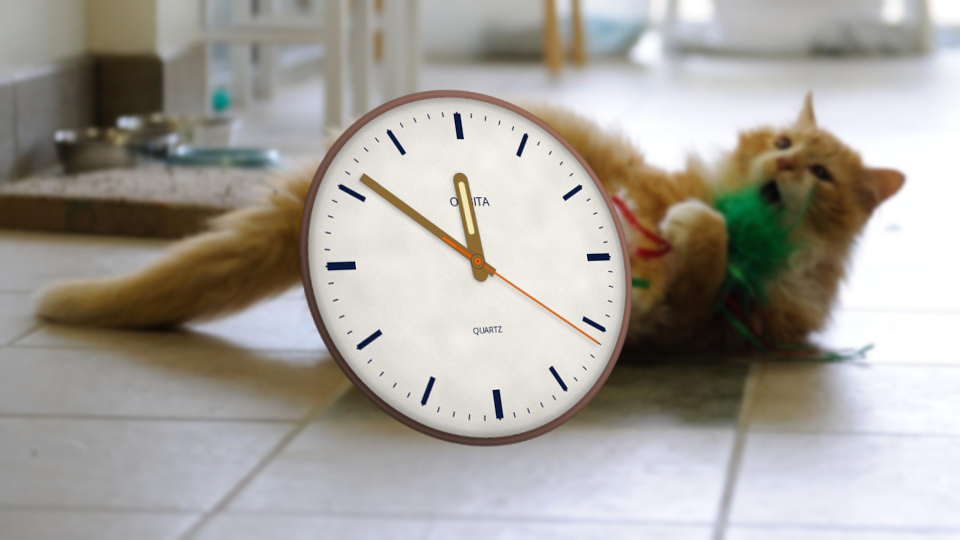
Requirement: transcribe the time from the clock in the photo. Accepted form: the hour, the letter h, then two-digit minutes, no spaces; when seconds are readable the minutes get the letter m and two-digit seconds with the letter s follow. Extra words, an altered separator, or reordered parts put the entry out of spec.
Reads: 11h51m21s
